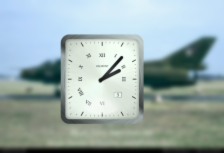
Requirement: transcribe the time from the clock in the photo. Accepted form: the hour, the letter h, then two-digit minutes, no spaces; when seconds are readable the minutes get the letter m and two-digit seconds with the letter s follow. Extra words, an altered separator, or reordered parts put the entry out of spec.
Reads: 2h07
